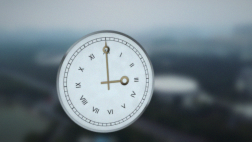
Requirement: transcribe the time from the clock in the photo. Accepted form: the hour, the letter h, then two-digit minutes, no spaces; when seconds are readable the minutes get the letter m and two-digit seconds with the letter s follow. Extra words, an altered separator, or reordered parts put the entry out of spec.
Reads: 3h00
